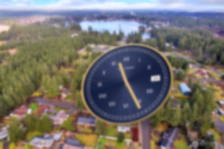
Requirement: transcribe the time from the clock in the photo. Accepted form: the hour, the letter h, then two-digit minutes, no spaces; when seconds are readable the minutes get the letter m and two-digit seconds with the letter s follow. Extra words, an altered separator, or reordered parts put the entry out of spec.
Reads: 11h26
